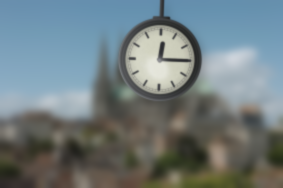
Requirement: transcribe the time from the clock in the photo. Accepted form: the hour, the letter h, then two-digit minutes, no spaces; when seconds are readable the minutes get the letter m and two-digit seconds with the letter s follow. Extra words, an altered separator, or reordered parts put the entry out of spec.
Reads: 12h15
